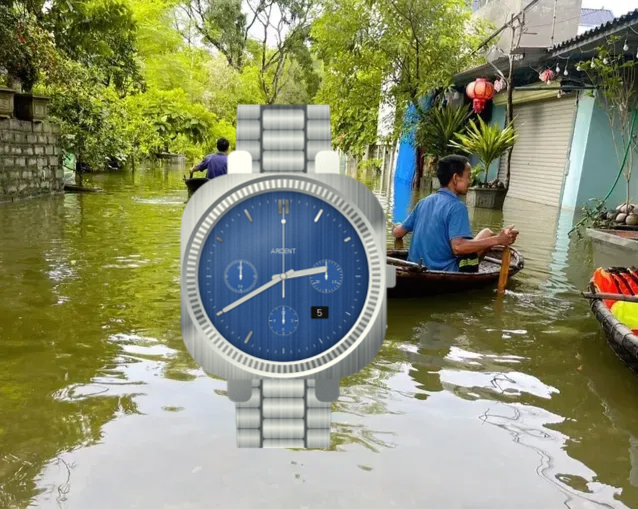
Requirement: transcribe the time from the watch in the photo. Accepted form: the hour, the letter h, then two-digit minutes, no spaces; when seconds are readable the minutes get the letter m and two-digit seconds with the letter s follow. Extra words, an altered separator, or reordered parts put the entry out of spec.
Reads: 2h40
